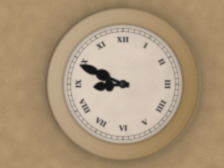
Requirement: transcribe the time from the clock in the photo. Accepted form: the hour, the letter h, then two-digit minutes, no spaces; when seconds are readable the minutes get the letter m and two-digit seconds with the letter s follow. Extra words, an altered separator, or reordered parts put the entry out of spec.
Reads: 8h49
